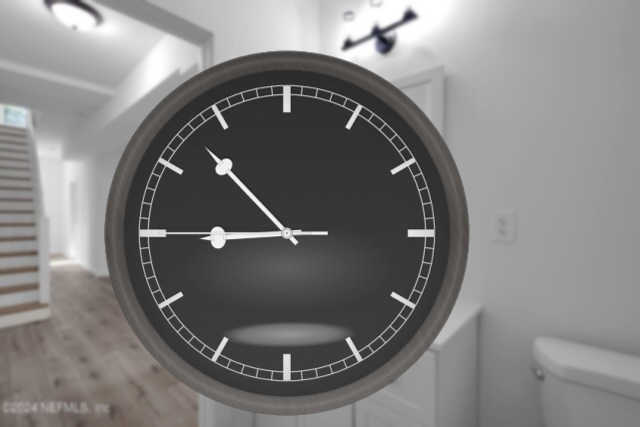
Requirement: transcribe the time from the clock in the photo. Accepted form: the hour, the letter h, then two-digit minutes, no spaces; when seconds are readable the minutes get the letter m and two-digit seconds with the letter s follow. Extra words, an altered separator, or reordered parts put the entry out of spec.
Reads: 8h52m45s
